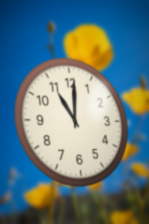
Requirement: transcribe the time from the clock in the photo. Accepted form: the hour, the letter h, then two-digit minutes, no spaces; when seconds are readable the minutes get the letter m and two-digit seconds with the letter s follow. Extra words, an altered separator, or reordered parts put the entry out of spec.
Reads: 11h01
